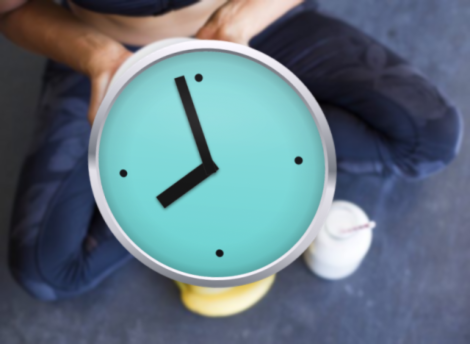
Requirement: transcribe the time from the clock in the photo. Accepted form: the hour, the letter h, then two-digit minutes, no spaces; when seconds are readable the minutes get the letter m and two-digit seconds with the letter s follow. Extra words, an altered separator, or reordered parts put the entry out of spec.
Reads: 7h58
